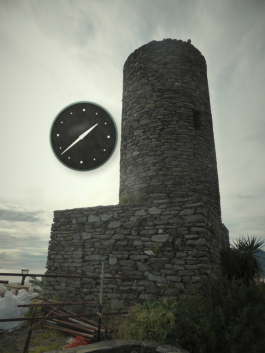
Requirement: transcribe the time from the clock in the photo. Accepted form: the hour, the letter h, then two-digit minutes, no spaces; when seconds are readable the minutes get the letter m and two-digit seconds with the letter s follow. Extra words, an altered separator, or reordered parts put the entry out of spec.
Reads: 1h38
